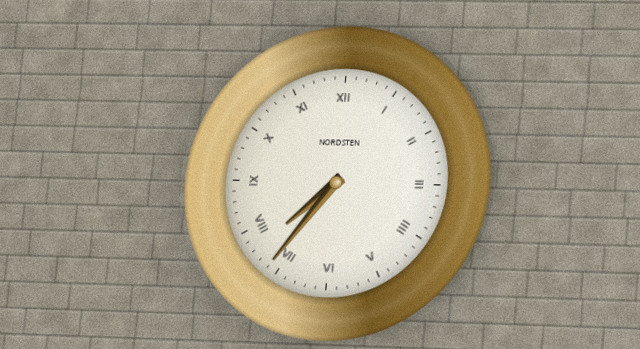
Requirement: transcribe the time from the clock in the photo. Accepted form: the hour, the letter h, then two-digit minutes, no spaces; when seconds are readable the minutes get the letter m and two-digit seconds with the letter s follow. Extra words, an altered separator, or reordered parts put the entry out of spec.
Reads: 7h36
